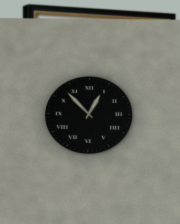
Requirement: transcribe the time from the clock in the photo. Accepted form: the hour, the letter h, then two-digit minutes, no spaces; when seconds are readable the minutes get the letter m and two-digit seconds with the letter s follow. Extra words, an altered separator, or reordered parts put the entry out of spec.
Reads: 12h53
